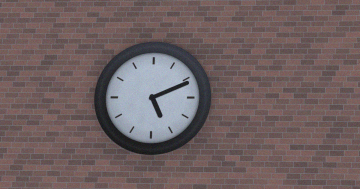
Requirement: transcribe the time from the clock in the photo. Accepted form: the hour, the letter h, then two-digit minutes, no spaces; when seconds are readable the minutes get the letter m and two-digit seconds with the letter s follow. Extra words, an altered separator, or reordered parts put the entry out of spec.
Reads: 5h11
